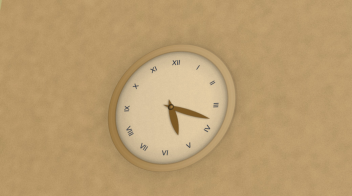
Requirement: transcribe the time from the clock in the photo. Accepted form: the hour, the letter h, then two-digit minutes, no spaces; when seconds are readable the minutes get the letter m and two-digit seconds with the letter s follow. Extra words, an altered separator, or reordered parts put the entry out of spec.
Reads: 5h18
